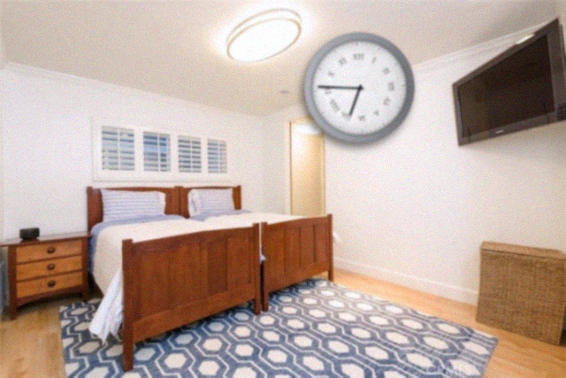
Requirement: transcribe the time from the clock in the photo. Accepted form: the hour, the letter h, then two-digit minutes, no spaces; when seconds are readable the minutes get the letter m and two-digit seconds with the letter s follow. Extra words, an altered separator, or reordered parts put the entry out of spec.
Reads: 6h46
